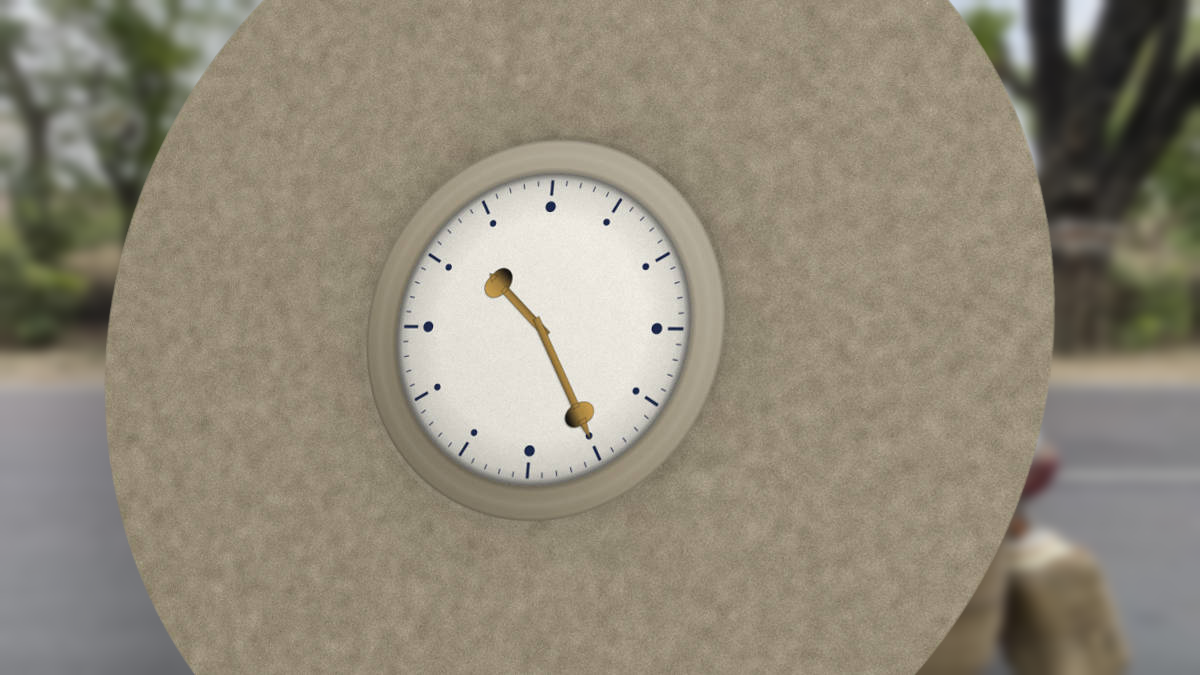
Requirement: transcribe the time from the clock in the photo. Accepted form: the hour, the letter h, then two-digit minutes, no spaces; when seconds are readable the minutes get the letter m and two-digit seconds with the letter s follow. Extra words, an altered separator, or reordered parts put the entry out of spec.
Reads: 10h25
